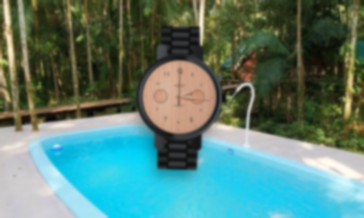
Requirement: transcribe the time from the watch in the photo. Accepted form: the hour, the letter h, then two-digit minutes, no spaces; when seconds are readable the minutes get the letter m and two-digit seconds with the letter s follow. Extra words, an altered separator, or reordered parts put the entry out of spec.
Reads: 2h16
